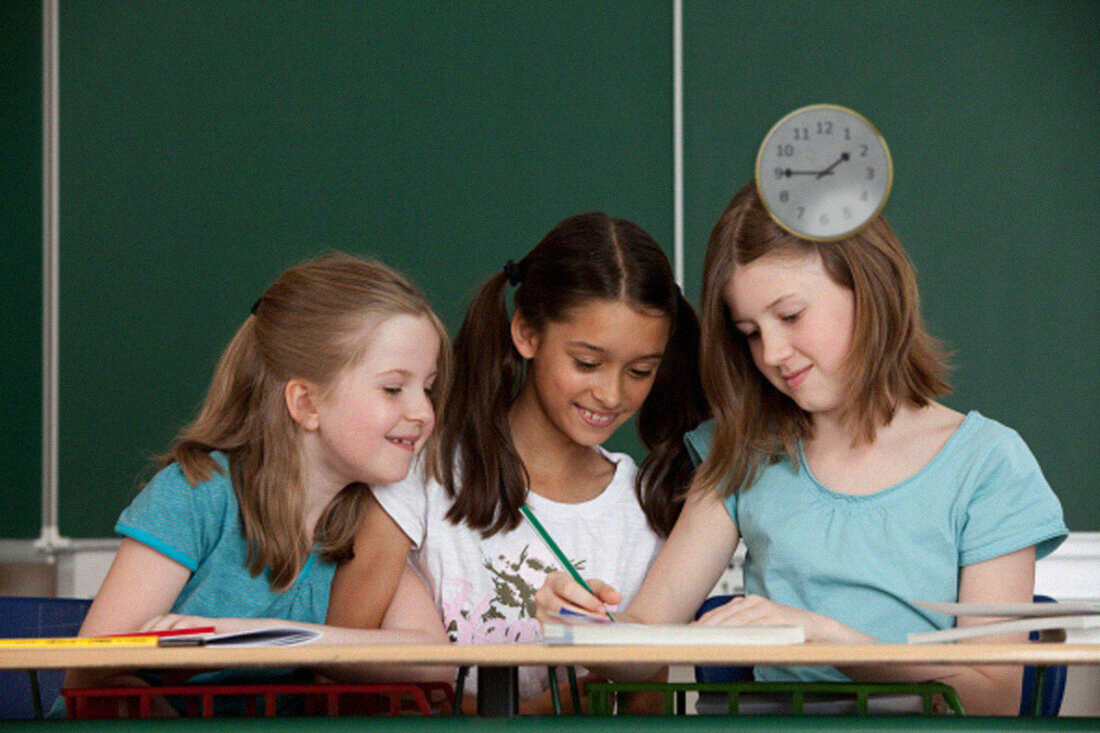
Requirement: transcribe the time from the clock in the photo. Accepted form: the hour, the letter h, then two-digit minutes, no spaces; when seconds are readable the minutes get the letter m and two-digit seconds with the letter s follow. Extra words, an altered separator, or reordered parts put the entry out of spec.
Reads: 1h45
